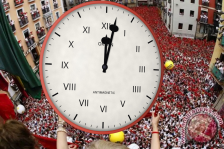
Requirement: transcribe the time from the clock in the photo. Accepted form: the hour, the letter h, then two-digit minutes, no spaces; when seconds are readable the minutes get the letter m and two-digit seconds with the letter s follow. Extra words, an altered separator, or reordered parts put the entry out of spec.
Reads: 12h02
